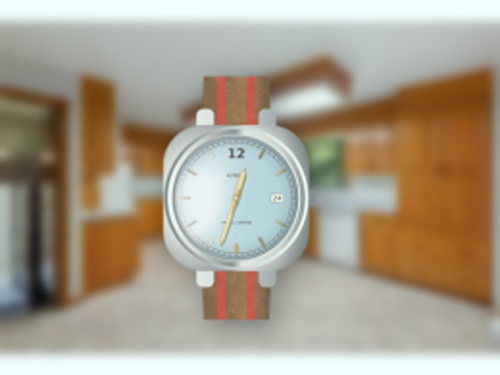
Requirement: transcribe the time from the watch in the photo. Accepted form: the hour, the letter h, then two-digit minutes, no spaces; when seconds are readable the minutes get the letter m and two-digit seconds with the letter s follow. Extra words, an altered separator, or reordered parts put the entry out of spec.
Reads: 12h33
